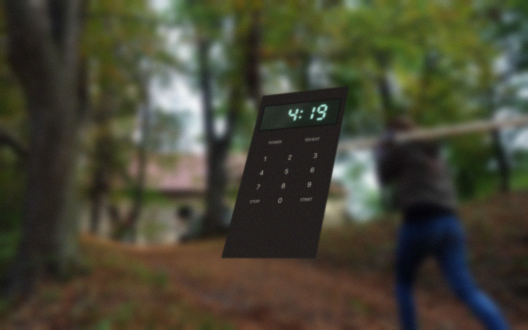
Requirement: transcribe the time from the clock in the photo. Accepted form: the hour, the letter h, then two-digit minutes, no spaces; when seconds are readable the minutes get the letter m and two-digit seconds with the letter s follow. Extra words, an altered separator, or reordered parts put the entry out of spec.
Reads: 4h19
